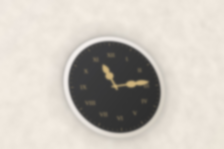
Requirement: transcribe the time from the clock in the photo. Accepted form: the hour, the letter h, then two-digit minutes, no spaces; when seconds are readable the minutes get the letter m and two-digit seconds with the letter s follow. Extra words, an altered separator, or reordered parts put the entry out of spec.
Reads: 11h14
